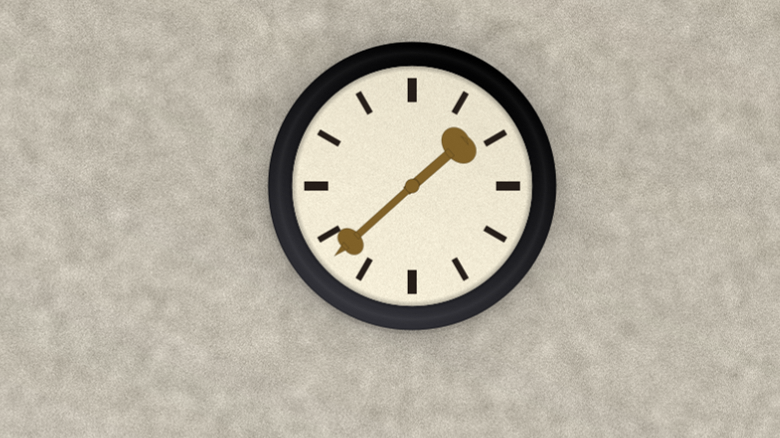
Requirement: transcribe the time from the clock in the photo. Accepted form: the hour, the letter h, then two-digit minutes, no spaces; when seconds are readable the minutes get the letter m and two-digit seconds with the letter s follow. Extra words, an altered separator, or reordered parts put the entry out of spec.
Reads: 1h38
